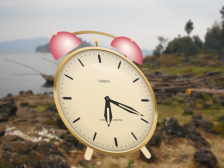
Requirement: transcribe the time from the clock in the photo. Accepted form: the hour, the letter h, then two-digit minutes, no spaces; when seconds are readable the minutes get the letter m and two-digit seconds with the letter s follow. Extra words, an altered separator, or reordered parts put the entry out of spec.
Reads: 6h19
